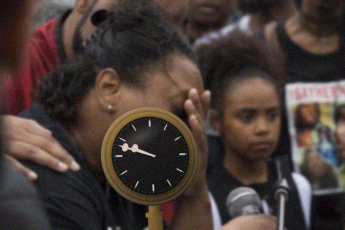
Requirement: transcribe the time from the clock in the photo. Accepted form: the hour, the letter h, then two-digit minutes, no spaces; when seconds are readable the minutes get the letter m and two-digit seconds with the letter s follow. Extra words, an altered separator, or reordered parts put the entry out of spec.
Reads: 9h48
